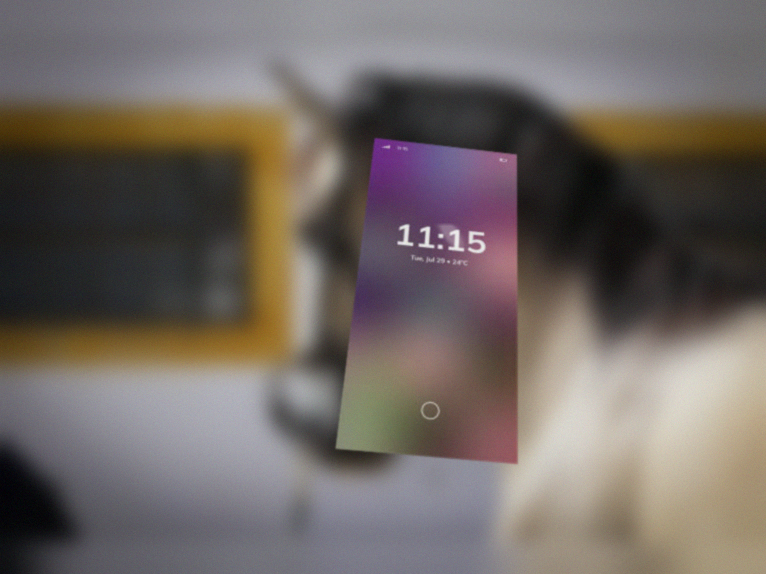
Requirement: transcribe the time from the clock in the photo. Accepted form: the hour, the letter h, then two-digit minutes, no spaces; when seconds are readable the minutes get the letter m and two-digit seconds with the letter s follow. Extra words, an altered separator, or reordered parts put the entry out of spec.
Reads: 11h15
